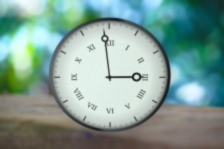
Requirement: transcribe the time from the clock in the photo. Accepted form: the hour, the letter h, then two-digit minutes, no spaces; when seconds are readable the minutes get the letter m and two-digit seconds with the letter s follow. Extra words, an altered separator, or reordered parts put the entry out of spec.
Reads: 2h59
